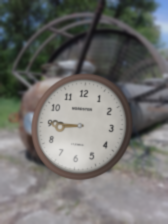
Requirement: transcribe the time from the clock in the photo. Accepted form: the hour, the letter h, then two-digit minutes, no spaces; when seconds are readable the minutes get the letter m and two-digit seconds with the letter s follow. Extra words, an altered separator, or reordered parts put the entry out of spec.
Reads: 8h45
